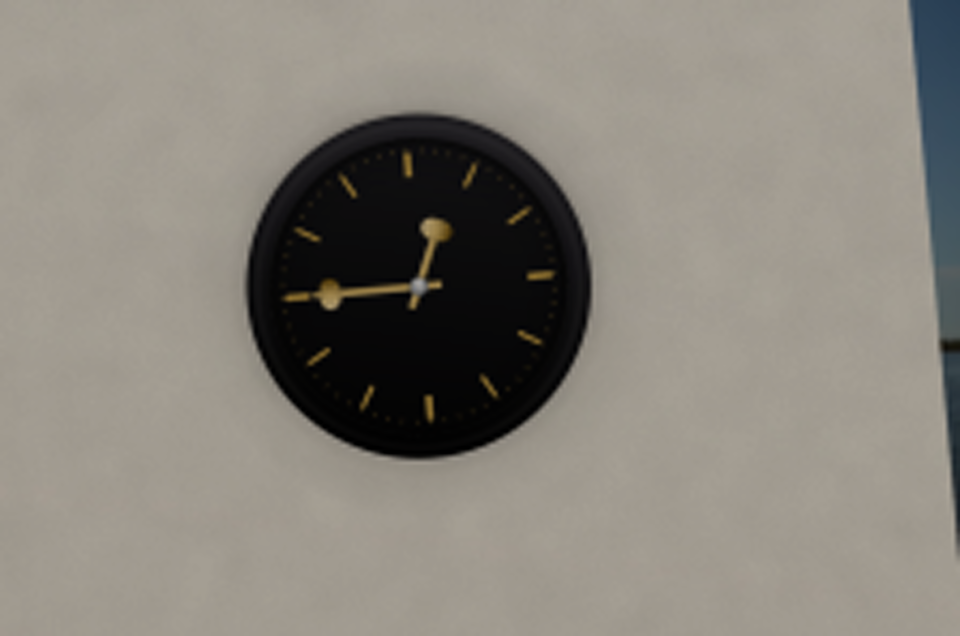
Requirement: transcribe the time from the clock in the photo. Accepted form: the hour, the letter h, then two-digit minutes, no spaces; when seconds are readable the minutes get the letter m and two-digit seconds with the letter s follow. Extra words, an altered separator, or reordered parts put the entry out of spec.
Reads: 12h45
